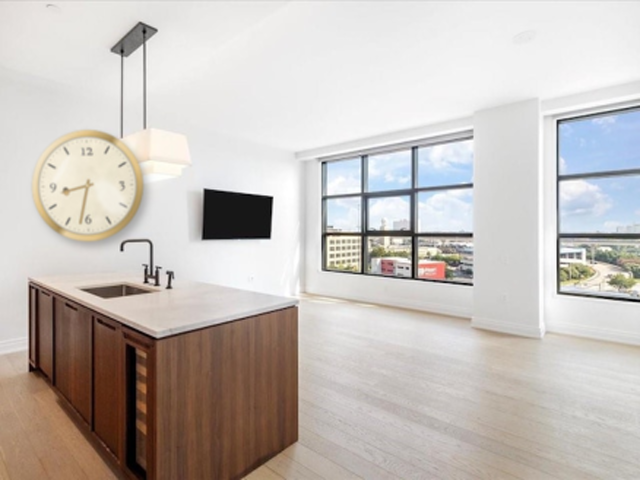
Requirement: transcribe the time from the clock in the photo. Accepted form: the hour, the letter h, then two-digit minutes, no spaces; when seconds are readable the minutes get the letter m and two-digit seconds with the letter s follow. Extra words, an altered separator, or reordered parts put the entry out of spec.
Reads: 8h32
